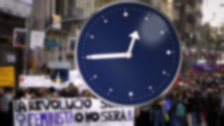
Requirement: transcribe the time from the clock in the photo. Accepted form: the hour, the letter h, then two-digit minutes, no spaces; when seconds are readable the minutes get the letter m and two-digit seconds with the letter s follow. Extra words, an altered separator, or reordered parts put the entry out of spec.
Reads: 12h45
